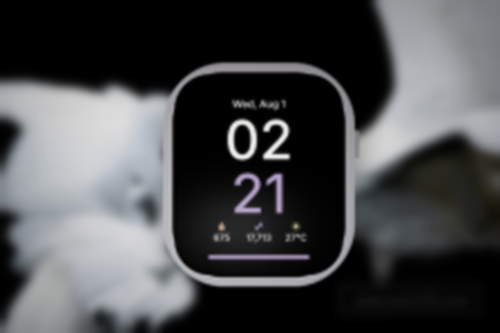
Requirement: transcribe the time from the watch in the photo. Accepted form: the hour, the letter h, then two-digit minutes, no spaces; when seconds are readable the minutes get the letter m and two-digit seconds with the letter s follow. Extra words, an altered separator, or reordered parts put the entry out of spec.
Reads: 2h21
